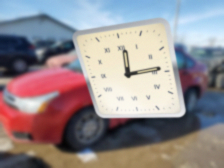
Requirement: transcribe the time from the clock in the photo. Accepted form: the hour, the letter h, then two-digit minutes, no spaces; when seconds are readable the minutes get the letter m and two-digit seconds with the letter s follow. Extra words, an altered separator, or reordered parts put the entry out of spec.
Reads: 12h14
